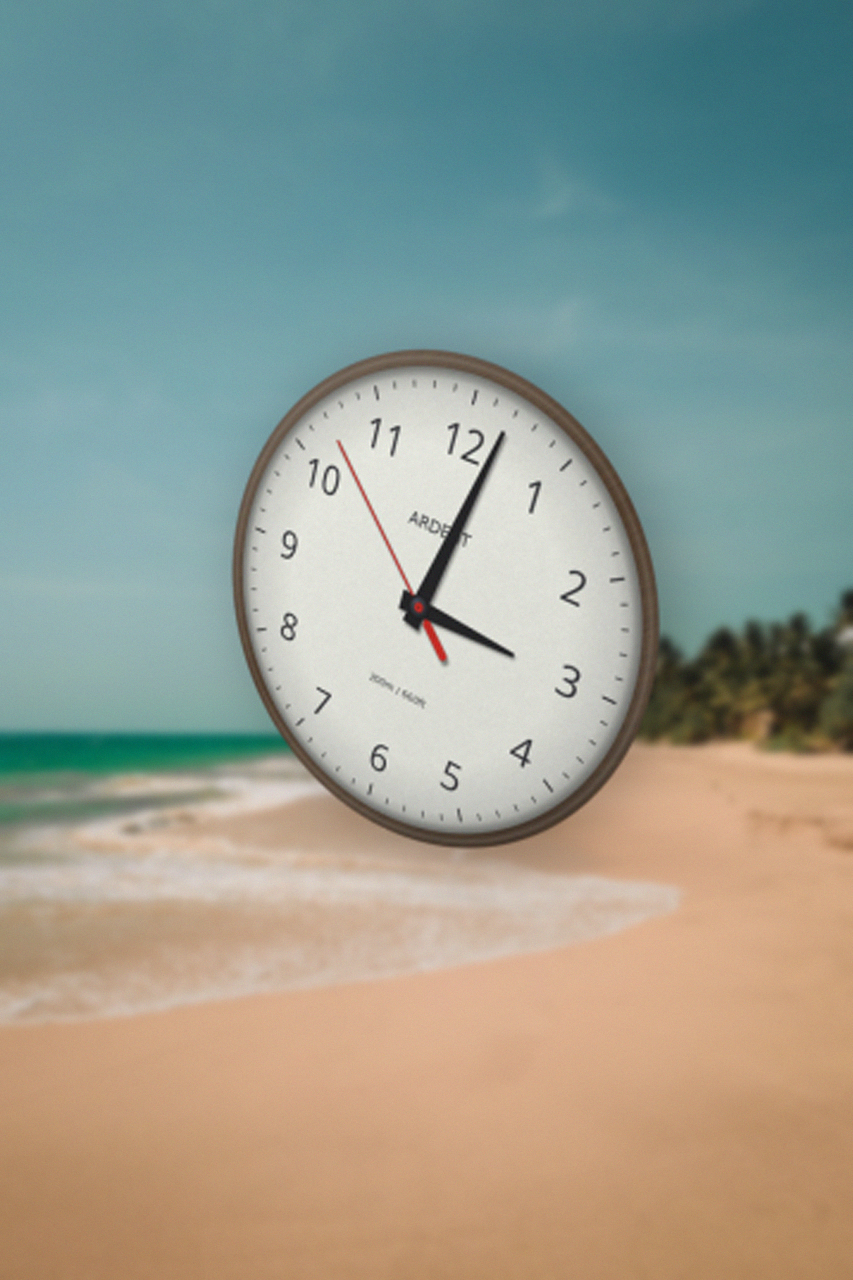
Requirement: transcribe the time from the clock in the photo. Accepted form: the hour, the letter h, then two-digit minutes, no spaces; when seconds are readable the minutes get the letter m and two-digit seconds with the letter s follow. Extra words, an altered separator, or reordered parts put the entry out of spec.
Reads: 3h01m52s
